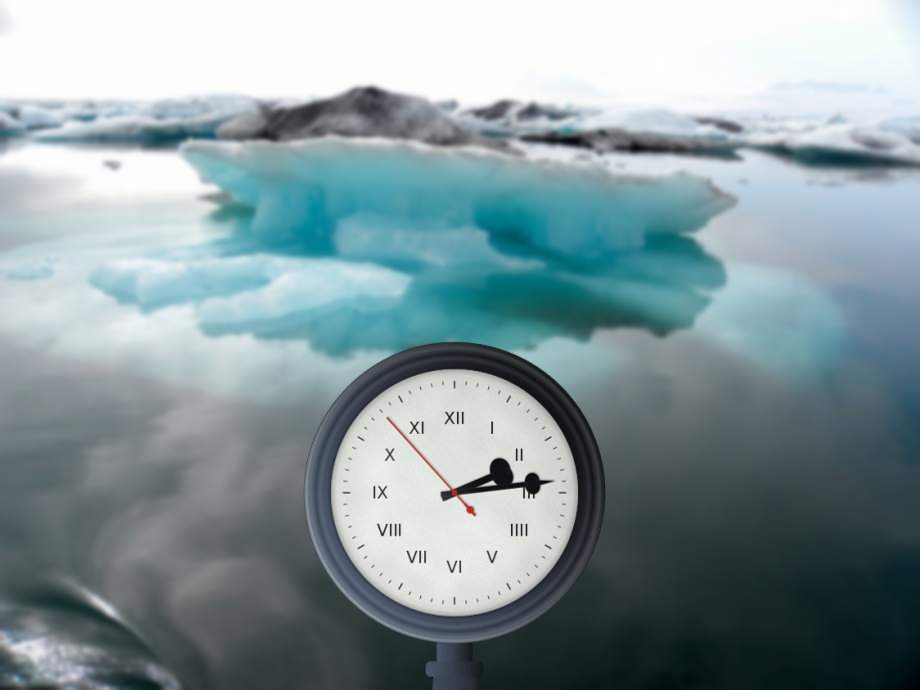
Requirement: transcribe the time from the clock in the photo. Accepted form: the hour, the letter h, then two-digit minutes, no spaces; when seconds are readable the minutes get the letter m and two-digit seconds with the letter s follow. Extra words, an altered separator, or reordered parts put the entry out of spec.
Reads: 2h13m53s
